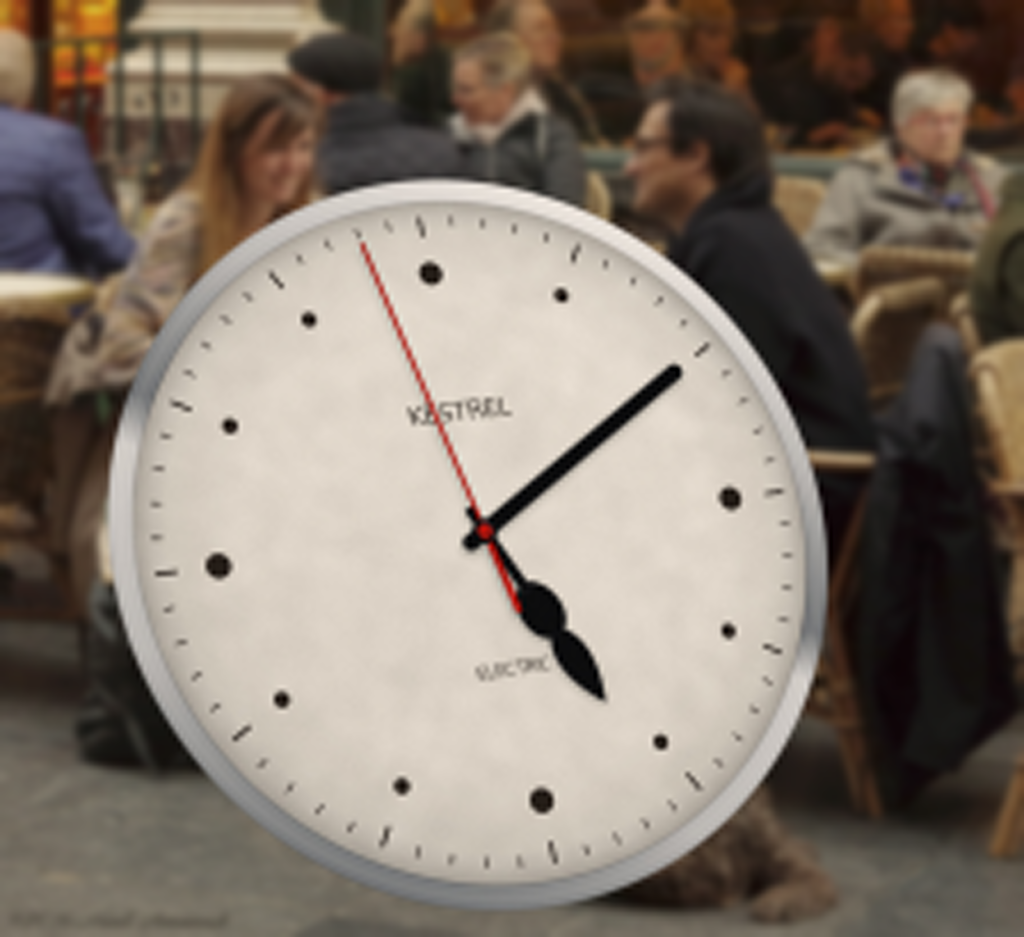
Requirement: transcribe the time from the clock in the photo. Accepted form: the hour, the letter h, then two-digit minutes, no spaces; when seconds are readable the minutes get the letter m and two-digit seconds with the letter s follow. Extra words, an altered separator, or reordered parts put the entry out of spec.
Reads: 5h09m58s
